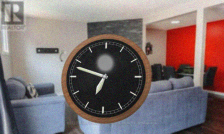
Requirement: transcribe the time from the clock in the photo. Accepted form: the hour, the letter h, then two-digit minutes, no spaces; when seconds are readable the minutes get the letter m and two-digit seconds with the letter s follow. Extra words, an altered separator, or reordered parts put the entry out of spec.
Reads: 6h48
